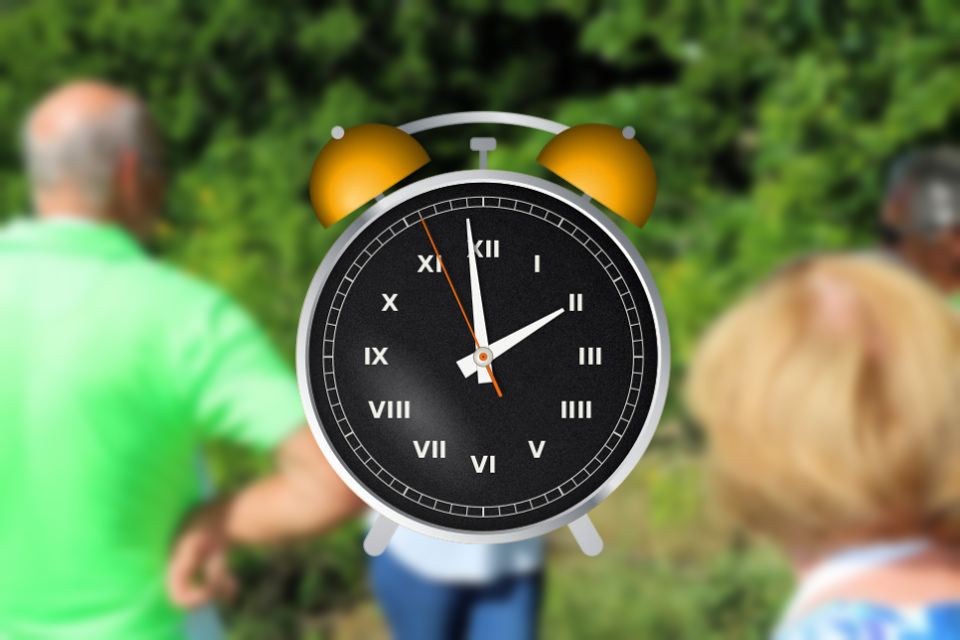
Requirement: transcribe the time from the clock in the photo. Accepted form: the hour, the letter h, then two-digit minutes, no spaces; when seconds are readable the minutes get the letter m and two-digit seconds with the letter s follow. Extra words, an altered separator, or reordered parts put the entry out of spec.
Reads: 1h58m56s
